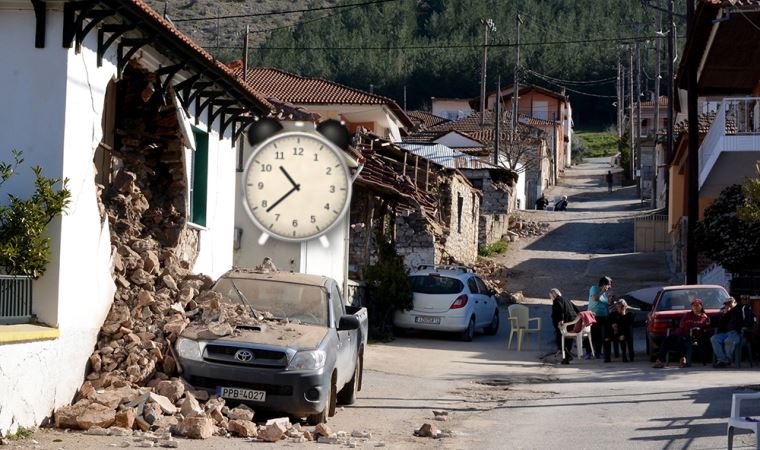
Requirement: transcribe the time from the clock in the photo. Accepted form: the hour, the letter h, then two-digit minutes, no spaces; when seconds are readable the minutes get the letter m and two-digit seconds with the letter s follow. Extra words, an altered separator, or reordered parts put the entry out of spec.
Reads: 10h38
